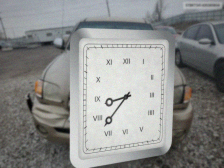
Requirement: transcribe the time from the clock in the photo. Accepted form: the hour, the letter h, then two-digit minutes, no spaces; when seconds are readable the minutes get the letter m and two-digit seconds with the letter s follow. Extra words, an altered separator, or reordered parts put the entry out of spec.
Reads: 8h37
